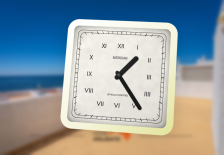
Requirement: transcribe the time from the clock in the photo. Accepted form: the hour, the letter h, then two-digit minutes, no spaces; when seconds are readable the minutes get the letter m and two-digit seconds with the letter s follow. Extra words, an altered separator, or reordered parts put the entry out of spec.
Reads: 1h24
